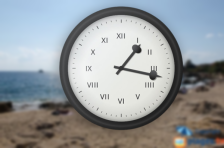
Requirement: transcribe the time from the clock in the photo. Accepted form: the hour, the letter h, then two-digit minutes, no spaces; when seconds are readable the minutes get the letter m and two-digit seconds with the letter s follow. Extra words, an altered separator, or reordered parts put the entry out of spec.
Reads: 1h17
